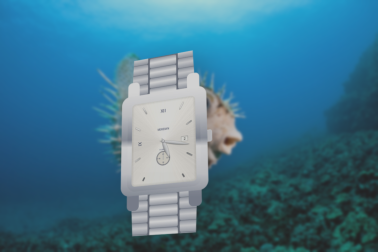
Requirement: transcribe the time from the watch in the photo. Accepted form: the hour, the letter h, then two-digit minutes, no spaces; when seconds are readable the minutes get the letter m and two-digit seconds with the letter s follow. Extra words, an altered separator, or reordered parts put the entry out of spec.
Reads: 5h17
